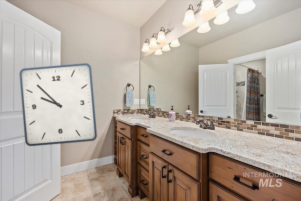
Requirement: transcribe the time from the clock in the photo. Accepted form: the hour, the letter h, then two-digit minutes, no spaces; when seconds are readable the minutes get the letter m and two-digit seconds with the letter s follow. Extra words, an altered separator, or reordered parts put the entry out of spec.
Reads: 9h53
